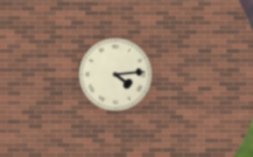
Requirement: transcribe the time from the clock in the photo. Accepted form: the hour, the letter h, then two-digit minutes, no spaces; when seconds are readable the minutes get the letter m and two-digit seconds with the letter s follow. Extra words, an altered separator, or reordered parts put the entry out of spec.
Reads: 4h14
